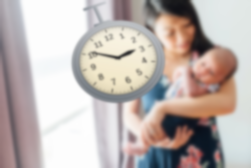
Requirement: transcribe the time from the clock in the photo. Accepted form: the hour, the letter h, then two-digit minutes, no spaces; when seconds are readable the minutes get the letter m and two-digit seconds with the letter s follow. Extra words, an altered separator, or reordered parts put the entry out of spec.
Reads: 2h51
